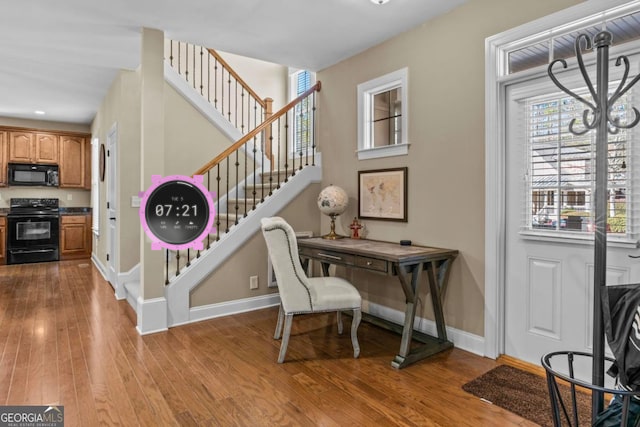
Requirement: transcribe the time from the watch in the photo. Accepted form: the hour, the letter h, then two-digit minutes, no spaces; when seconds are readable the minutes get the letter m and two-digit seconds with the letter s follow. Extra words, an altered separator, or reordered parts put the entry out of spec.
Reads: 7h21
